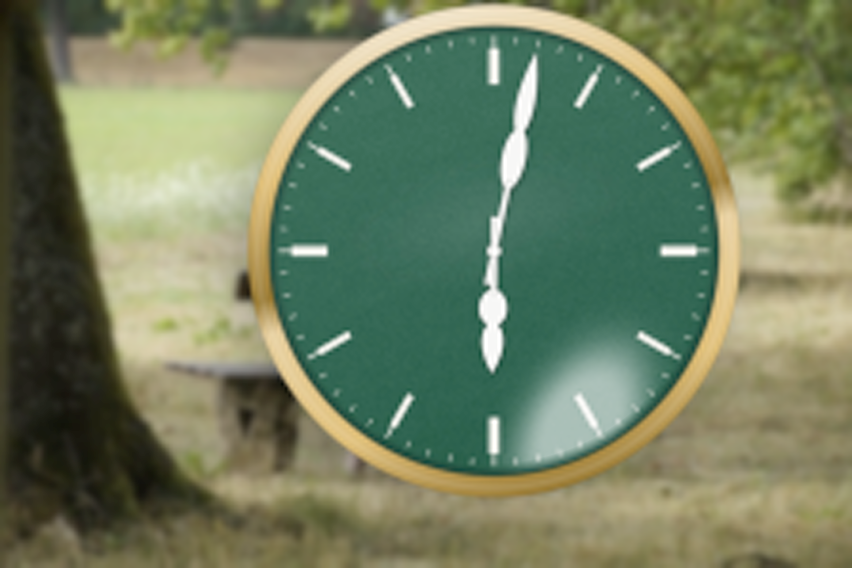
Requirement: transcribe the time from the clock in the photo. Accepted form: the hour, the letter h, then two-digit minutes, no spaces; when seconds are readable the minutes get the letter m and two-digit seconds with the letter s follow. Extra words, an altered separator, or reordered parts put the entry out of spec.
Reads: 6h02
